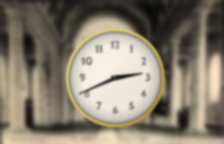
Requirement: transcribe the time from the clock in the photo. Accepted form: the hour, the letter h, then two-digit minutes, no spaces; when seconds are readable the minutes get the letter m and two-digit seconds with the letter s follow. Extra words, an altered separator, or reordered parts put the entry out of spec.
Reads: 2h41
